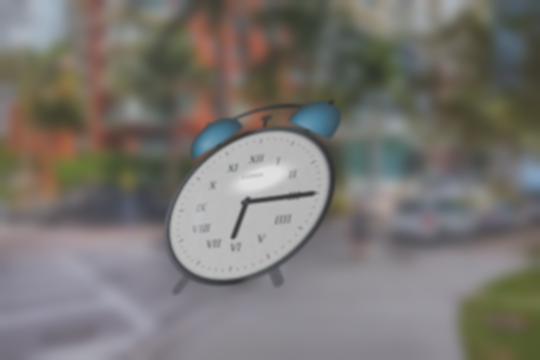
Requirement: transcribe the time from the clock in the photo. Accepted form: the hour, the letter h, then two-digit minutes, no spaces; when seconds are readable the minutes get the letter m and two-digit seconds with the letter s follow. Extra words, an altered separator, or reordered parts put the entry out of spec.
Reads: 6h15
